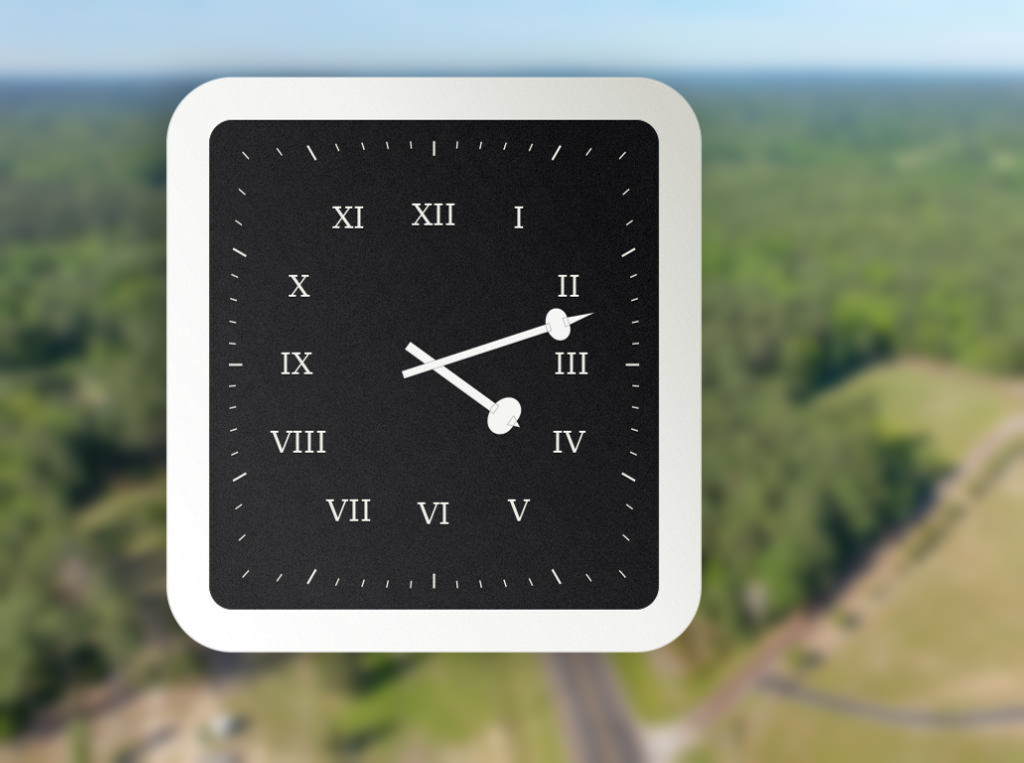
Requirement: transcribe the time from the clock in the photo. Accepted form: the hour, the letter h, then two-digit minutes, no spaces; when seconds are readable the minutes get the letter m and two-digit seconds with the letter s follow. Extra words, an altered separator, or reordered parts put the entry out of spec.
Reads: 4h12
